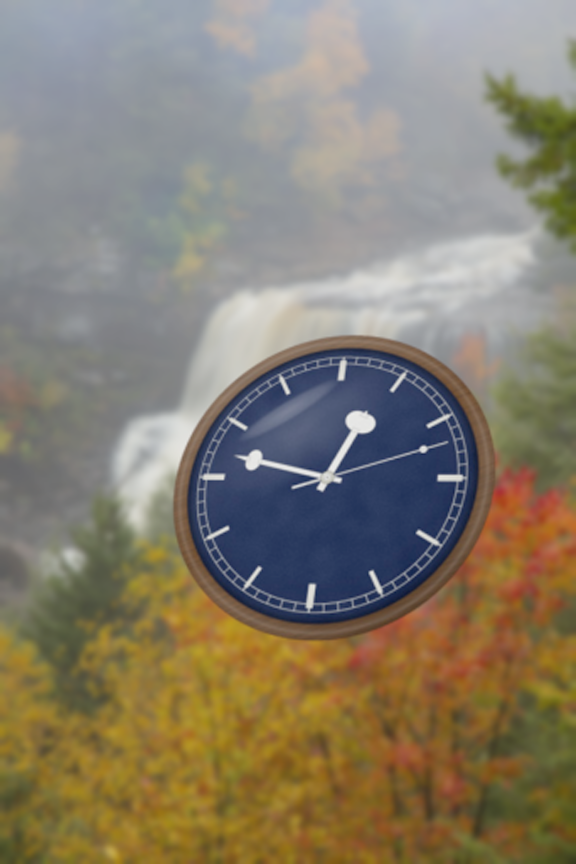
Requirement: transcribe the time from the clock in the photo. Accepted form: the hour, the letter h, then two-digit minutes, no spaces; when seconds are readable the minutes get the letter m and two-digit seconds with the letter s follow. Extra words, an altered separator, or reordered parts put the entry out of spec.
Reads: 12h47m12s
